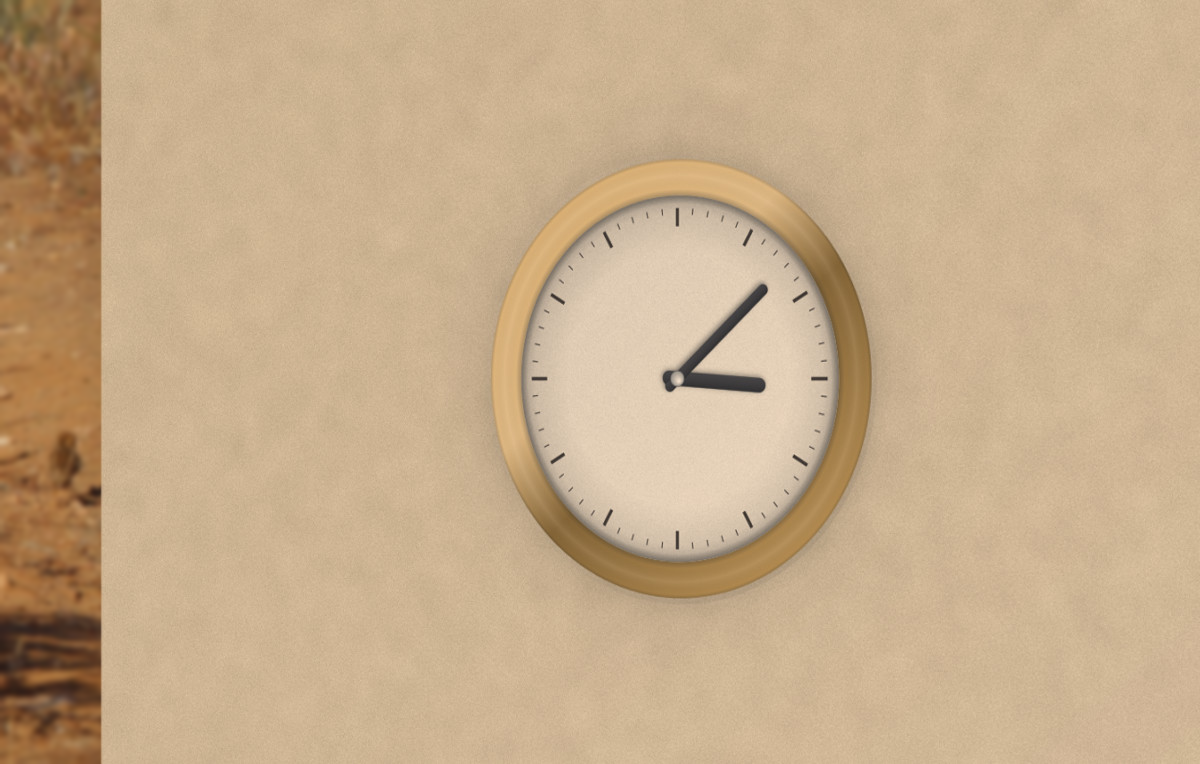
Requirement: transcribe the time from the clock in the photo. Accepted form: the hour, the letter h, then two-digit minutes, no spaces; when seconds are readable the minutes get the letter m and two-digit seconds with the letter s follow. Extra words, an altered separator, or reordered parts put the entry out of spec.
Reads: 3h08
